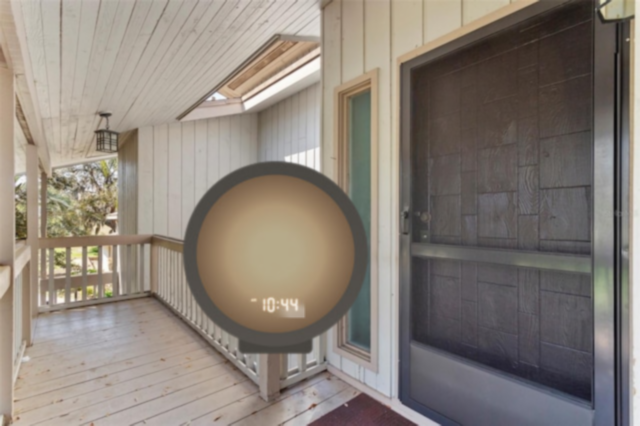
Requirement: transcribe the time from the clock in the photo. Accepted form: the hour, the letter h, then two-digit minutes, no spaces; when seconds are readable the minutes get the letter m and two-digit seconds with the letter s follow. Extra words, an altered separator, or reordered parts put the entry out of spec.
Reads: 10h44
